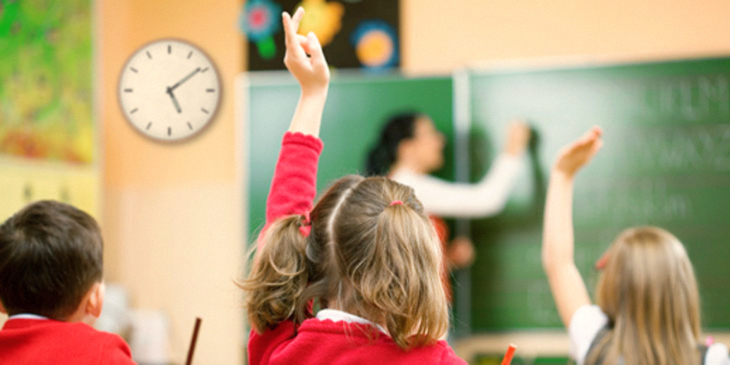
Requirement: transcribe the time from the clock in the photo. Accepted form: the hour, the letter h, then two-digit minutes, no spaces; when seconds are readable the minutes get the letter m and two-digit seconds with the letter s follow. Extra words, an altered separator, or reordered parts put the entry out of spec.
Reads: 5h09
